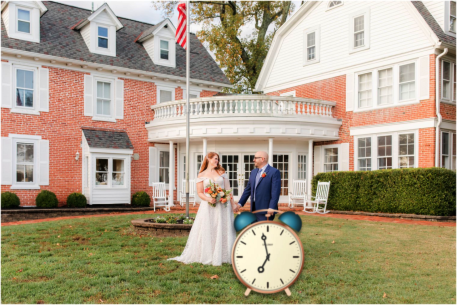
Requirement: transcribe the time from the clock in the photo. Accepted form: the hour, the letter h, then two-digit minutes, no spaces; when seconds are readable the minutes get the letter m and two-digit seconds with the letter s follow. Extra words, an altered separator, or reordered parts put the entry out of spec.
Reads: 6h58
